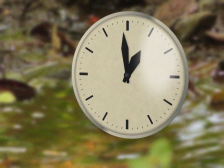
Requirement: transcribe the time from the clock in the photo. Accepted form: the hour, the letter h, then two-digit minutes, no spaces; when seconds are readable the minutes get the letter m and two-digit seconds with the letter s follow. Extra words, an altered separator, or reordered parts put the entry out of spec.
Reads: 12h59
